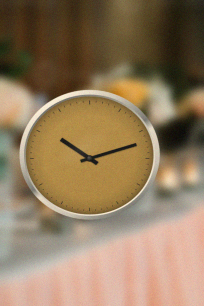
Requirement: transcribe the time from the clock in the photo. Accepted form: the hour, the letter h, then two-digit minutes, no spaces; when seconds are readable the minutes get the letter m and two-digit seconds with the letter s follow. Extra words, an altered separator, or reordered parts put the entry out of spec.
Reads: 10h12
